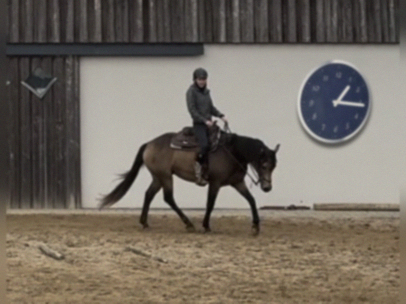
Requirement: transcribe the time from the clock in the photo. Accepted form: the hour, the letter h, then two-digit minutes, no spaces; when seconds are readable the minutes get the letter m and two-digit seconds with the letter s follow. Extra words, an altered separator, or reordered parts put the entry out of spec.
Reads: 1h16
